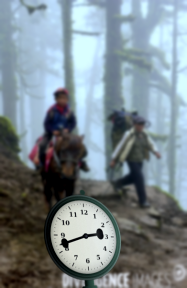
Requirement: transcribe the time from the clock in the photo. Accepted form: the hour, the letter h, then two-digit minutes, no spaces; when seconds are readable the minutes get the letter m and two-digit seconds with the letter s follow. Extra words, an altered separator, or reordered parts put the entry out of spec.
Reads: 2h42
